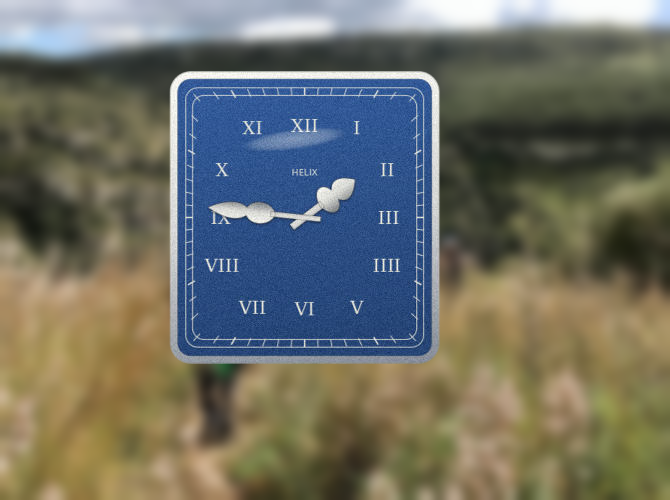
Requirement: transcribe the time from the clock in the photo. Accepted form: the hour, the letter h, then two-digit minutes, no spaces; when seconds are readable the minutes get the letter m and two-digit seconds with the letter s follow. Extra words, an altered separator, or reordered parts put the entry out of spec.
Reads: 1h46
